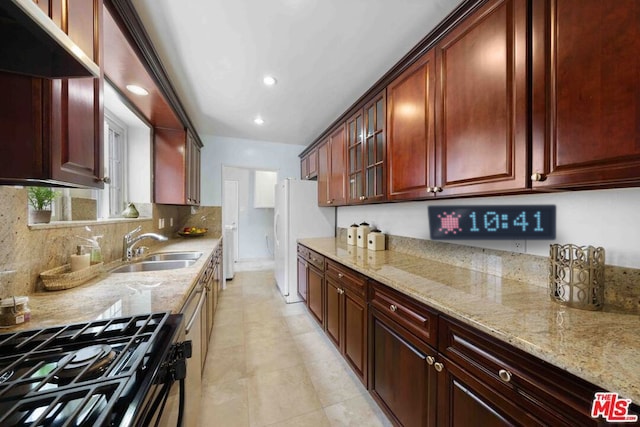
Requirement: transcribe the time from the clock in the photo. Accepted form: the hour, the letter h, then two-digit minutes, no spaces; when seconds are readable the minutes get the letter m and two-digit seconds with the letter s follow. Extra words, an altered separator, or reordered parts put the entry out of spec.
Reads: 10h41
